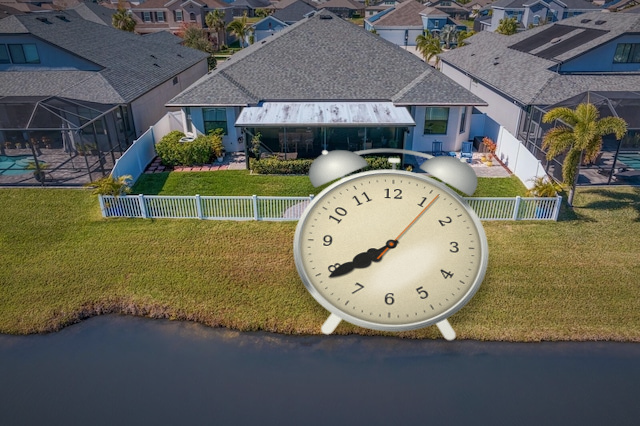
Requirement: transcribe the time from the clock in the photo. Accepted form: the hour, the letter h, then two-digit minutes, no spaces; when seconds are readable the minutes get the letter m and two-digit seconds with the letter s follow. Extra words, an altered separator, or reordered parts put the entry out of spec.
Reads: 7h39m06s
